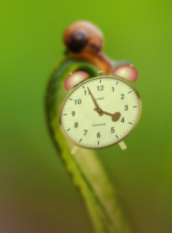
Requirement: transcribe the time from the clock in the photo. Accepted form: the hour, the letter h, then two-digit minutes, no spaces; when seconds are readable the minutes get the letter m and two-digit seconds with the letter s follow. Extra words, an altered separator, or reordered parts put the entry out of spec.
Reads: 3h56
